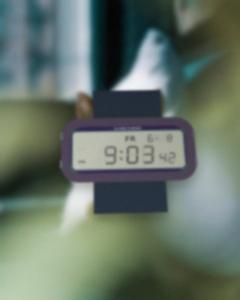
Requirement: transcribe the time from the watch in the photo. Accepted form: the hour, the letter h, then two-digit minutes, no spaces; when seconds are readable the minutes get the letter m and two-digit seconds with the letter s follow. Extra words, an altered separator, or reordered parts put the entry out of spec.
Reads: 9h03
